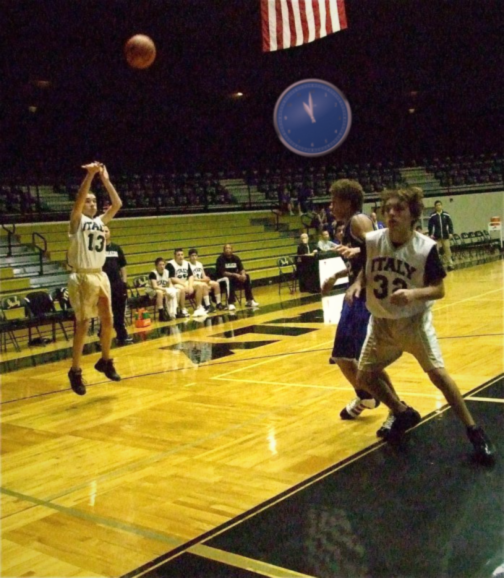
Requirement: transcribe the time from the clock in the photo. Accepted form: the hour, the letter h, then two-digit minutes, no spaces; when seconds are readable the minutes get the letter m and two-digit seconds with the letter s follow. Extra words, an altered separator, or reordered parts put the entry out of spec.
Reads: 10h59
